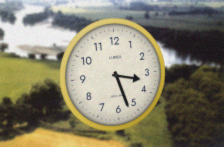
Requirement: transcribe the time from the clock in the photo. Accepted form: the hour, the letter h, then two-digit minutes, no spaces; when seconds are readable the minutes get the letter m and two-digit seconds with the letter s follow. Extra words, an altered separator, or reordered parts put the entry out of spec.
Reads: 3h27
